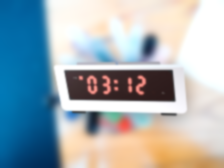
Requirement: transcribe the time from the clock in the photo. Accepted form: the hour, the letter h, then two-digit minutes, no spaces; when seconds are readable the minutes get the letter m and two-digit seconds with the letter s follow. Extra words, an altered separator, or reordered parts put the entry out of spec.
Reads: 3h12
